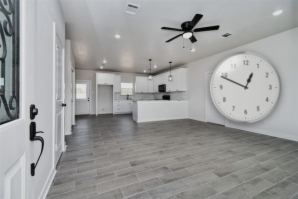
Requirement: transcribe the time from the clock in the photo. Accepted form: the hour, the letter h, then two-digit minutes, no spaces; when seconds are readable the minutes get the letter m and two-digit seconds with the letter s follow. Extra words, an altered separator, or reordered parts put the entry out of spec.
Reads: 12h49
